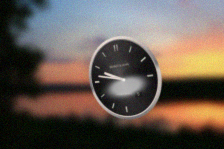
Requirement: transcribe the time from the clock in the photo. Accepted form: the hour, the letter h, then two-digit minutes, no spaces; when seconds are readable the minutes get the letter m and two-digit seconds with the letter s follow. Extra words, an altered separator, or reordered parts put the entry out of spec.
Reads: 9h47
